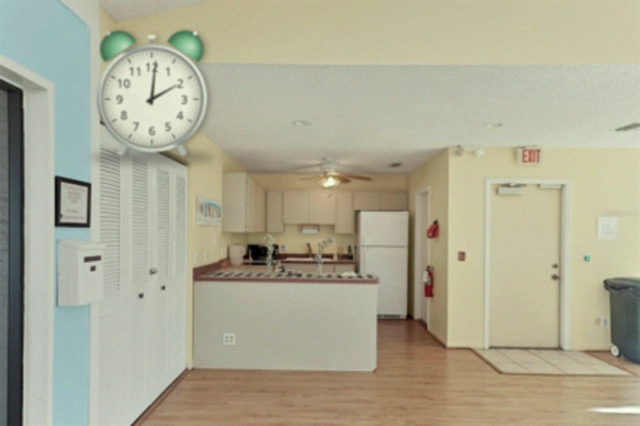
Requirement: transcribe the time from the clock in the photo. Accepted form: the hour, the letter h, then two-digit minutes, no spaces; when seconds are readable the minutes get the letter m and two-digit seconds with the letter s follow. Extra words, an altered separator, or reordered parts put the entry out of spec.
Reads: 2h01
